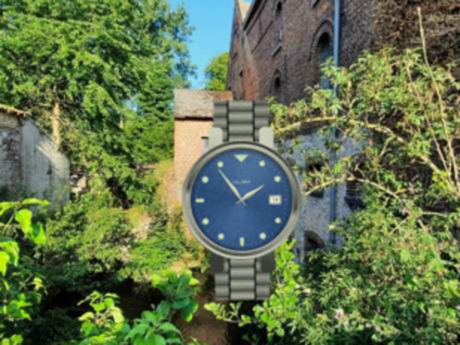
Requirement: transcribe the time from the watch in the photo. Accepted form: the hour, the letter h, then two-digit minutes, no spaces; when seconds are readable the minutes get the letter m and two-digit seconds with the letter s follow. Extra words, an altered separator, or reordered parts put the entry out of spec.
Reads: 1h54
